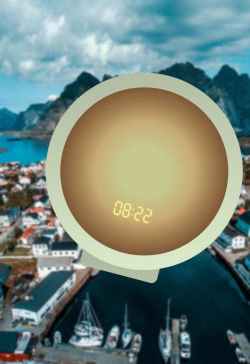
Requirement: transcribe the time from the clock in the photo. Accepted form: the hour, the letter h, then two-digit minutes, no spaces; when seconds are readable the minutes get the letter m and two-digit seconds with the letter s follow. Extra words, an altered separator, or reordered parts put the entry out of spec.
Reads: 8h22
